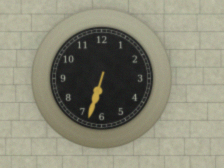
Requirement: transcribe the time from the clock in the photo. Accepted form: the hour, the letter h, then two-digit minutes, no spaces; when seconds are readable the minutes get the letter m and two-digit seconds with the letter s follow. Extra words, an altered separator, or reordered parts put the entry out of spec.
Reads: 6h33
